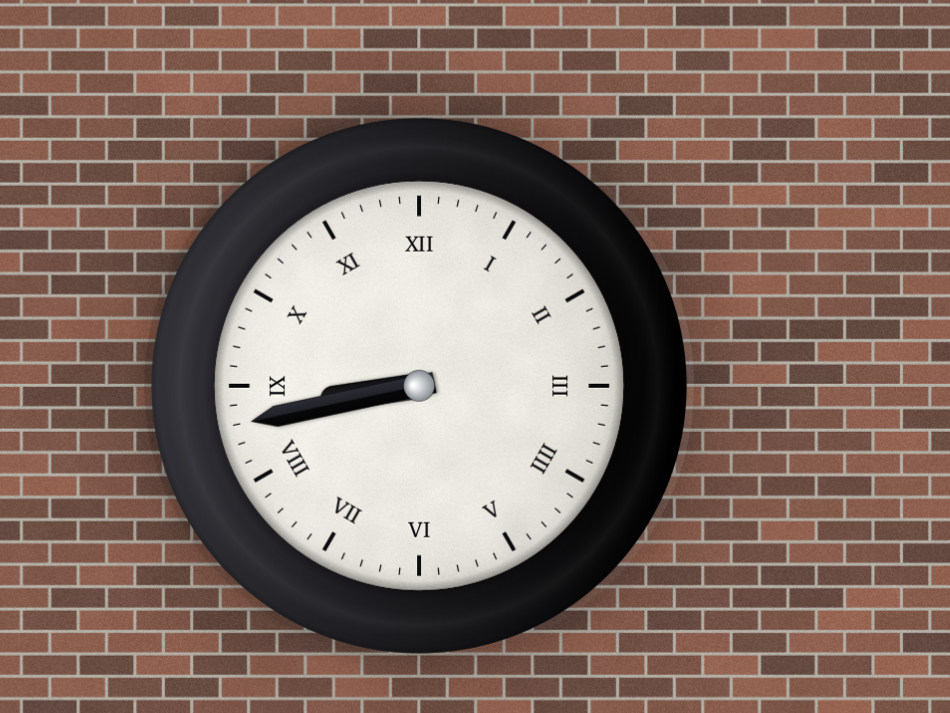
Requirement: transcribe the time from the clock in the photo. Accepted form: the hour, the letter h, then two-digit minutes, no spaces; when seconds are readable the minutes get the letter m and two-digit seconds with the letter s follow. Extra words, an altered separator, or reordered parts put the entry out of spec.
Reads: 8h43
